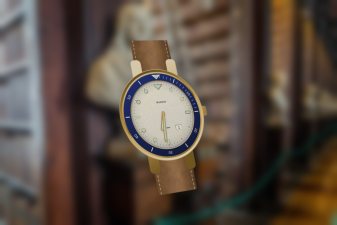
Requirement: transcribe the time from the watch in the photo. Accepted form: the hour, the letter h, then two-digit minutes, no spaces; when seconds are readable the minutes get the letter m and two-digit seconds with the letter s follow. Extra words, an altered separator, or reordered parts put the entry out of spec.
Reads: 6h31
